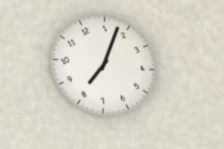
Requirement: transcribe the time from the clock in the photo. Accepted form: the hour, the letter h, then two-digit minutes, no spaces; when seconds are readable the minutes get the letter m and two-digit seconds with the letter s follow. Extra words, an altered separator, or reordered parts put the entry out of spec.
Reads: 8h08
